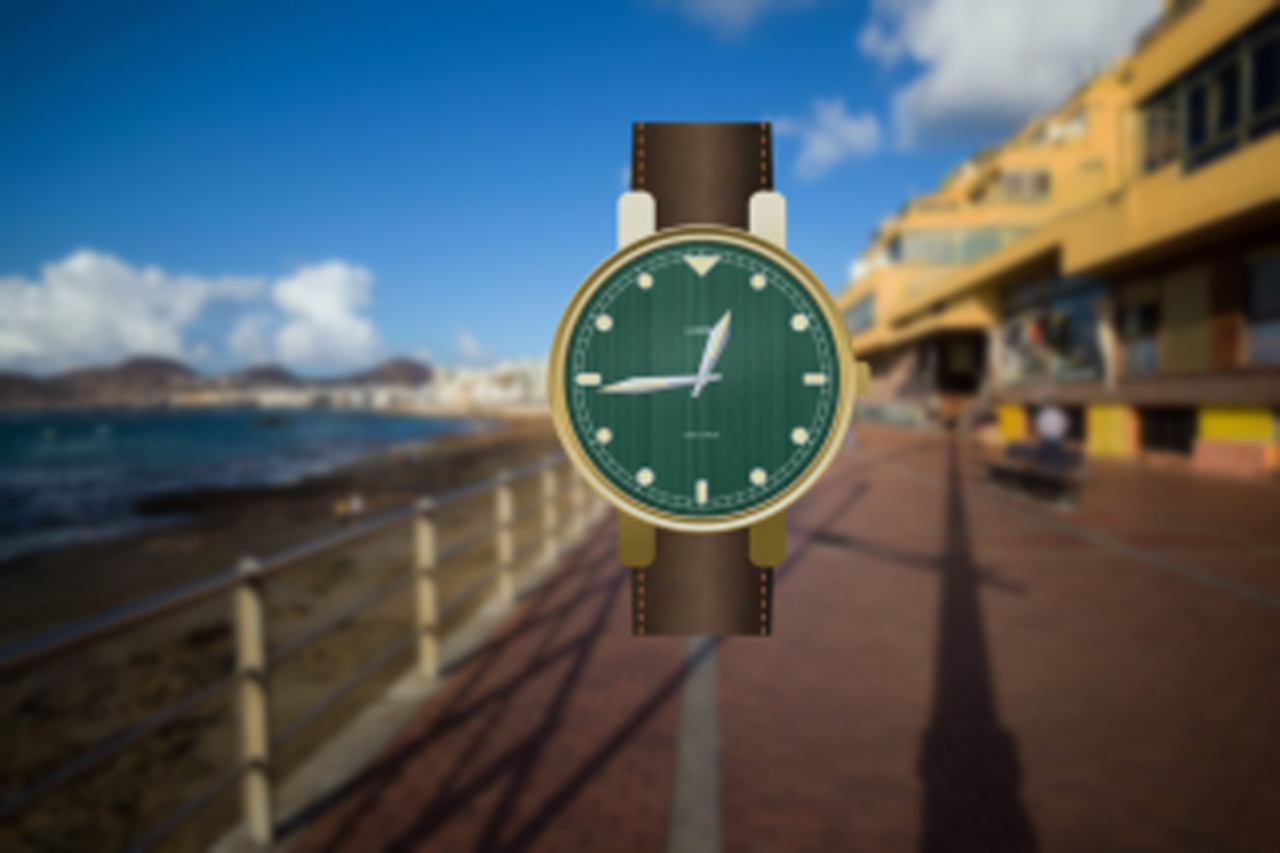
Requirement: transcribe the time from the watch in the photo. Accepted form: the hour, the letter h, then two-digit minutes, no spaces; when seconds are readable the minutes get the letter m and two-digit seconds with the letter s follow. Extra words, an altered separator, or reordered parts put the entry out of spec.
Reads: 12h44
